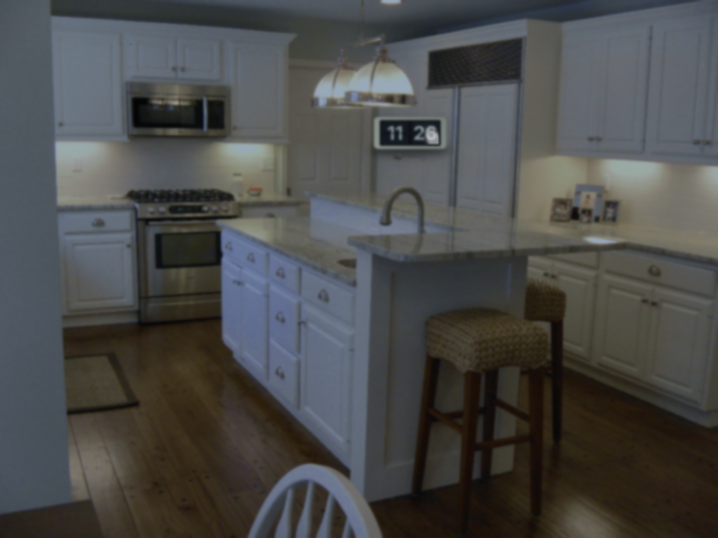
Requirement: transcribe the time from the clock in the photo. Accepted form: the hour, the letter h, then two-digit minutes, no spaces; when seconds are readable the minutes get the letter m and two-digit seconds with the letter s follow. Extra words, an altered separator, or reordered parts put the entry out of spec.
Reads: 11h26
